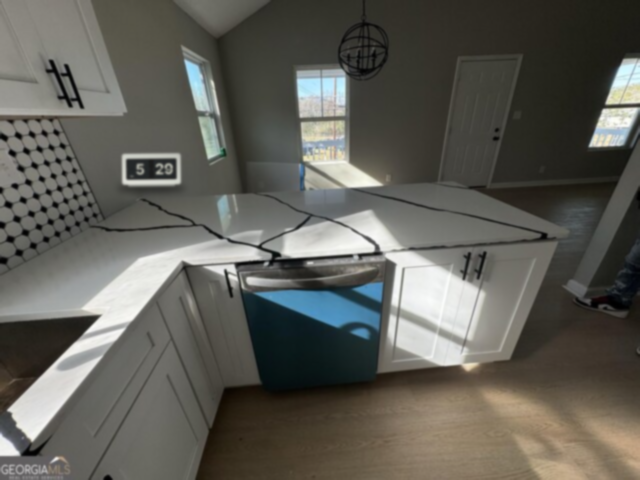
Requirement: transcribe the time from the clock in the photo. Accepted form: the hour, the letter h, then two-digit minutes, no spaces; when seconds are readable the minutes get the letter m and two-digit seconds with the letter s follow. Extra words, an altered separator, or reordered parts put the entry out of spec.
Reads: 5h29
